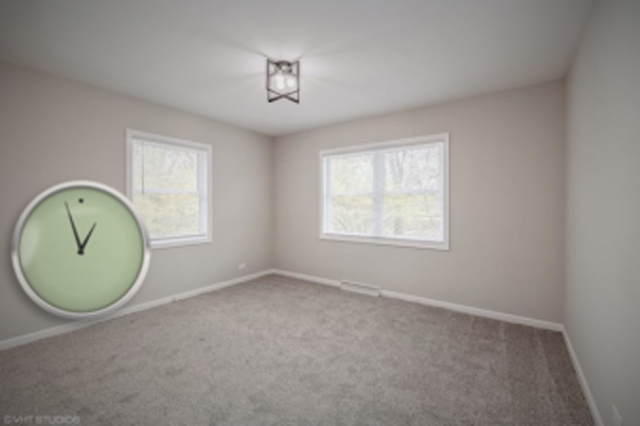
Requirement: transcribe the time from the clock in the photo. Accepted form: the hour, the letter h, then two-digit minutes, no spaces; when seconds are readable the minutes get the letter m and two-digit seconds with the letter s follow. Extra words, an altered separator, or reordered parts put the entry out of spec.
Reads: 12h57
